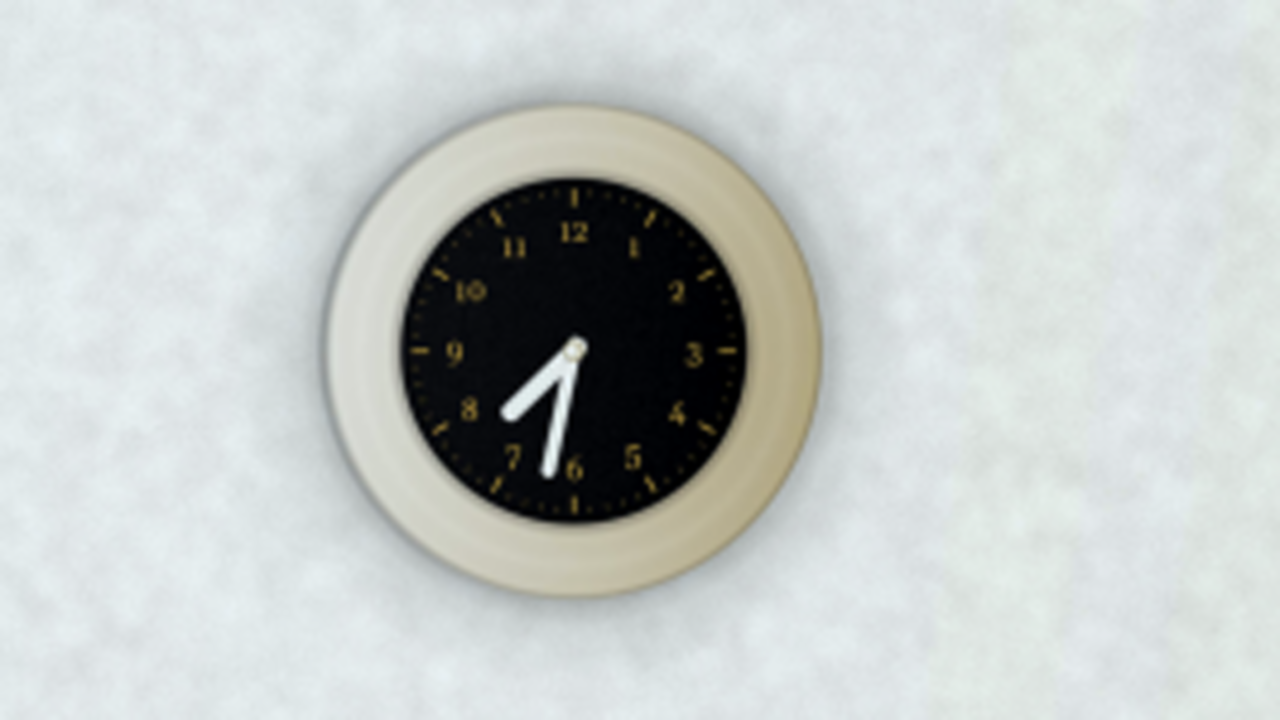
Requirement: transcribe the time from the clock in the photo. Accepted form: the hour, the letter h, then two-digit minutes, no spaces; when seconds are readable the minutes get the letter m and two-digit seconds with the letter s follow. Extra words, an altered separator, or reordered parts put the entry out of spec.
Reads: 7h32
